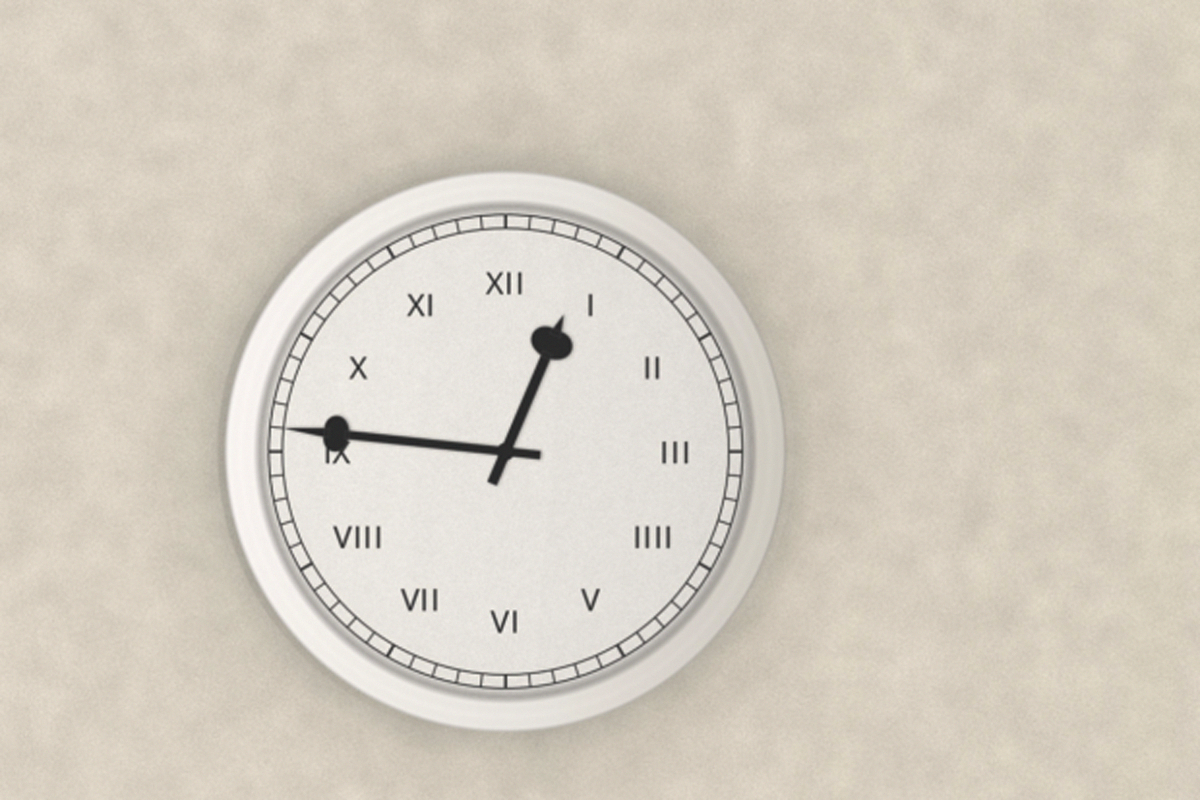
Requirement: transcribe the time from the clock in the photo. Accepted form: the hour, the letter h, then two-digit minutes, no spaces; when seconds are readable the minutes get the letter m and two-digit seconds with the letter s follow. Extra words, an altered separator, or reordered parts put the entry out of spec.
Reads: 12h46
